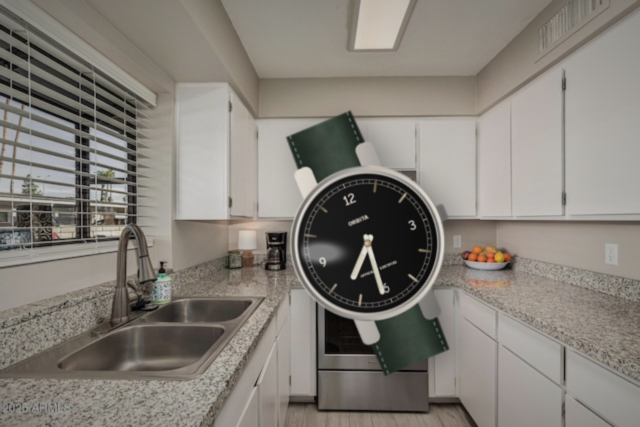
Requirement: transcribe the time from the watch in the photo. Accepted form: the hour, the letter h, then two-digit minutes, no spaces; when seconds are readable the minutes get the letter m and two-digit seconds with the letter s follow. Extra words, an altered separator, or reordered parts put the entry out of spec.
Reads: 7h31
